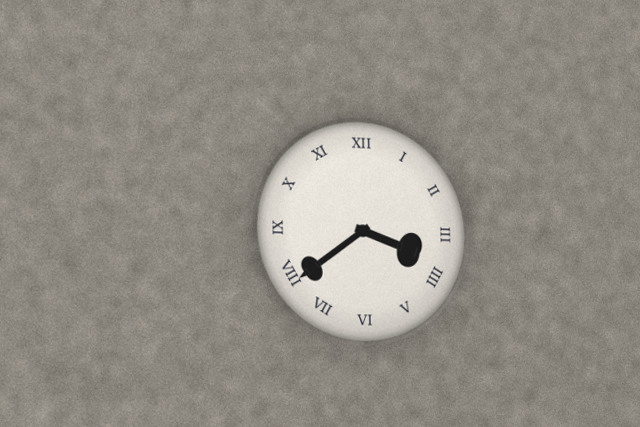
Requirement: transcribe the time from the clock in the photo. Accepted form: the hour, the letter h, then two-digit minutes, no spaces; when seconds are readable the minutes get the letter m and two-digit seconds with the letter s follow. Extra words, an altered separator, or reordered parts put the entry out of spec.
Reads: 3h39
